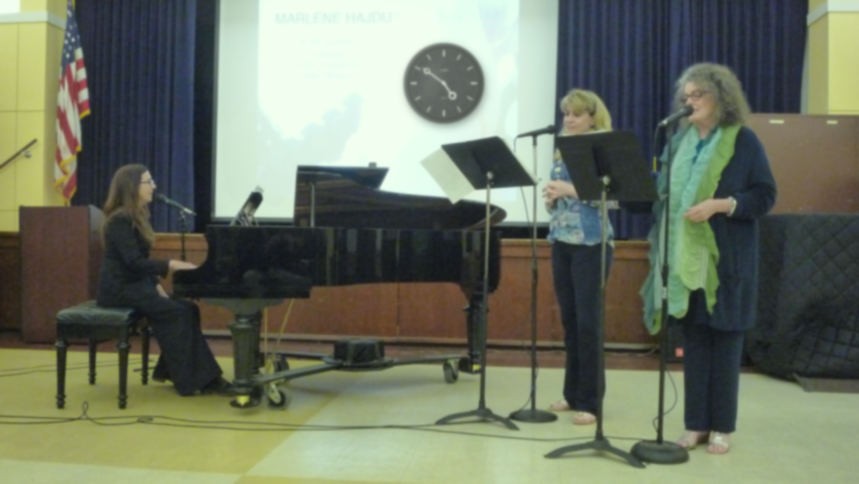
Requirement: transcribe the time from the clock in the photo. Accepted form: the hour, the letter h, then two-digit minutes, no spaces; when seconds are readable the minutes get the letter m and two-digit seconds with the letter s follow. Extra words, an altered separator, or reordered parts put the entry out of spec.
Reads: 4h51
